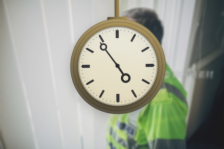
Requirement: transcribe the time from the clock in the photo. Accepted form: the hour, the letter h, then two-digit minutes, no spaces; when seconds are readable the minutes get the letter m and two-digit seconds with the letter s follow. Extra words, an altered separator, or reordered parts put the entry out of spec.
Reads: 4h54
